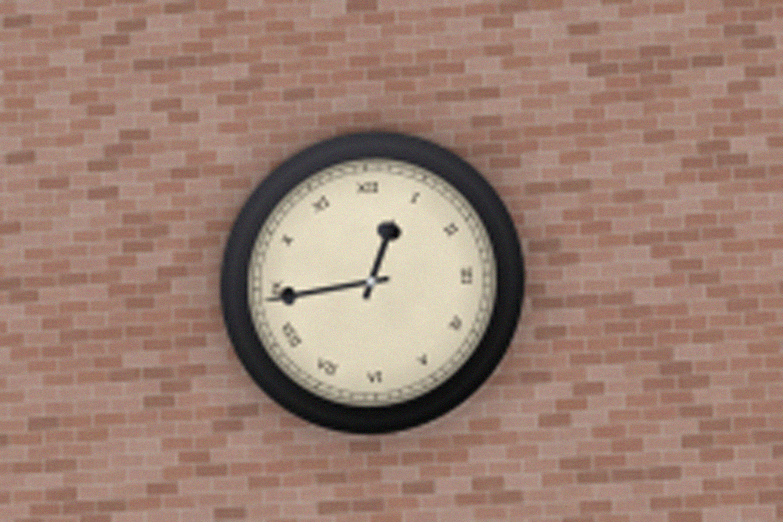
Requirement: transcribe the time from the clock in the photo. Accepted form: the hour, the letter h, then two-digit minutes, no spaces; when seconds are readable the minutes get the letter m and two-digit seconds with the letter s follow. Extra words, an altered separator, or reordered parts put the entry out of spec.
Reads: 12h44
